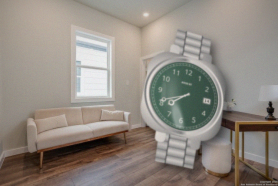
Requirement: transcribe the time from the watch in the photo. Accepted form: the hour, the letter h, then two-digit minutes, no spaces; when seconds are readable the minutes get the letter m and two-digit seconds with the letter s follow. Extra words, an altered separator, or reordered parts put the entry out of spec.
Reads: 7h41
